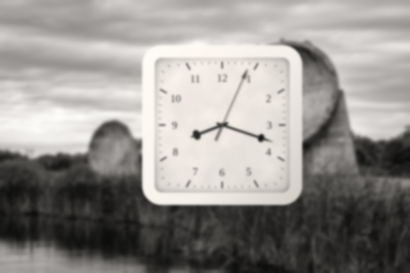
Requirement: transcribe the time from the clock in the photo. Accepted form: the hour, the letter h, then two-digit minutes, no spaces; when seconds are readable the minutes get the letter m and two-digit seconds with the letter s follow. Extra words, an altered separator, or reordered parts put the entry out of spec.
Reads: 8h18m04s
